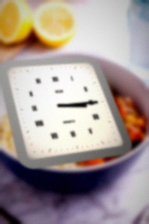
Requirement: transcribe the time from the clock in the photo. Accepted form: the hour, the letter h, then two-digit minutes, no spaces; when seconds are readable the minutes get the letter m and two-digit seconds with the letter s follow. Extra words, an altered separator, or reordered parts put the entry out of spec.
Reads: 3h15
